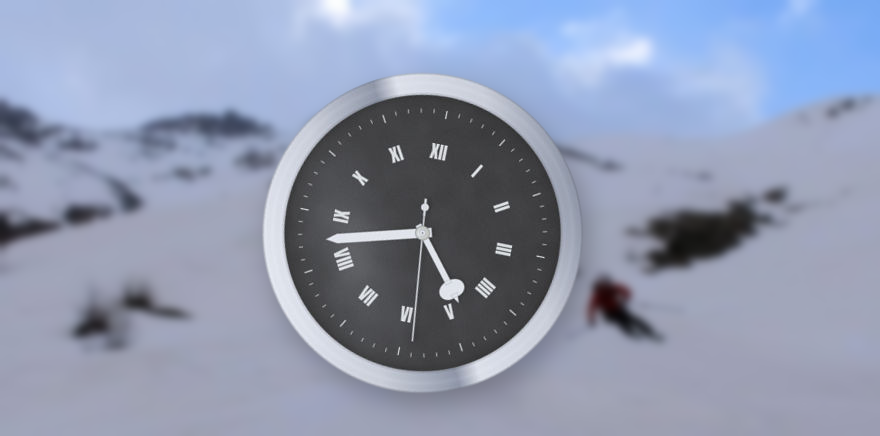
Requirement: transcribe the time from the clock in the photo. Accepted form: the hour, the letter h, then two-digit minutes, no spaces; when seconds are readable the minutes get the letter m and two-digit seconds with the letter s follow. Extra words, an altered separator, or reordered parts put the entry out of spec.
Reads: 4h42m29s
